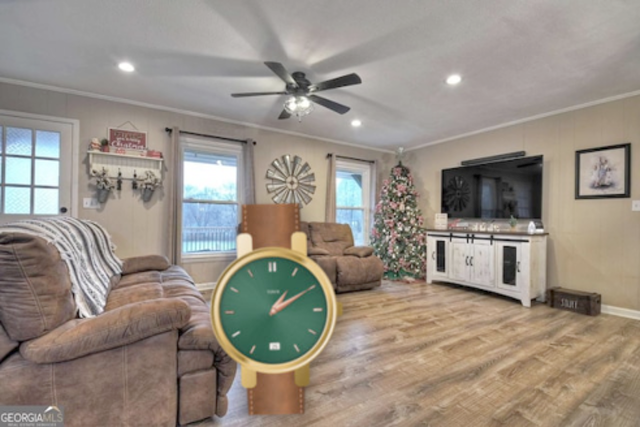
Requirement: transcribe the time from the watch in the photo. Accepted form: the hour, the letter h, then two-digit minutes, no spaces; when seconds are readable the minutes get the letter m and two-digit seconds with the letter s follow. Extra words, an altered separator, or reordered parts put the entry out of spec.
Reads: 1h10
